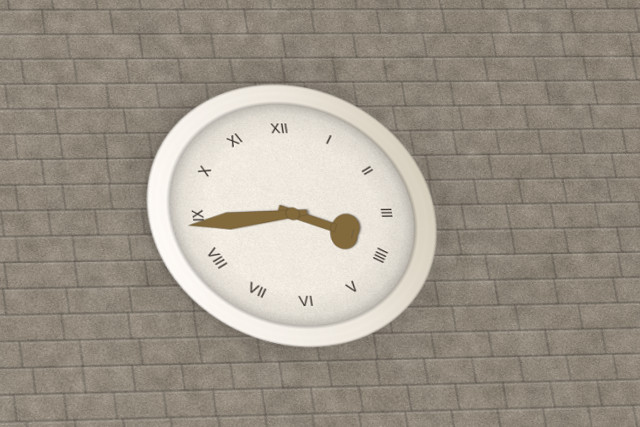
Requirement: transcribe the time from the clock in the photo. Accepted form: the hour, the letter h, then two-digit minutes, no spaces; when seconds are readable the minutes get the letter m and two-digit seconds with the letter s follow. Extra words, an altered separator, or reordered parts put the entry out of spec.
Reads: 3h44
